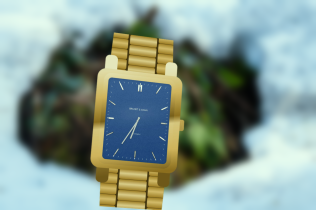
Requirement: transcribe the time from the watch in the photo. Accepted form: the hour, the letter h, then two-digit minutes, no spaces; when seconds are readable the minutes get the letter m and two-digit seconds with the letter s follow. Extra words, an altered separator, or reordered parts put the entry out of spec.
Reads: 6h35
